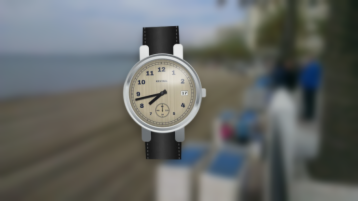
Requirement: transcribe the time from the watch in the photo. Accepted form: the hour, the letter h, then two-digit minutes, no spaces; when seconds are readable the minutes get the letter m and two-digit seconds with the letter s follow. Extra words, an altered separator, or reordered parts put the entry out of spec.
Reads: 7h43
